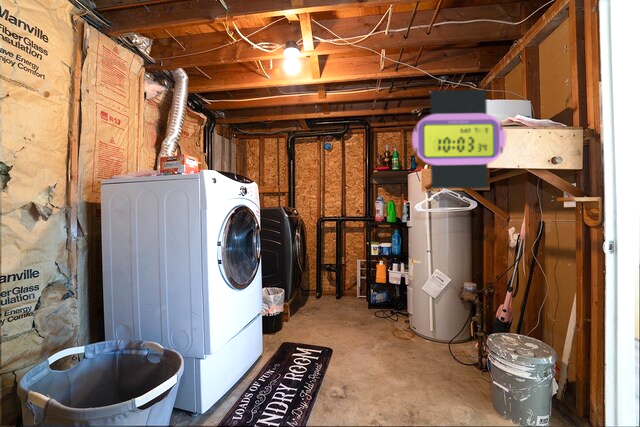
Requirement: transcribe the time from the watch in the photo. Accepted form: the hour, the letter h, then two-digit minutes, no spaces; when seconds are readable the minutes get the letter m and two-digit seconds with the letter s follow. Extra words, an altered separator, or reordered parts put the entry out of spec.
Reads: 10h03
